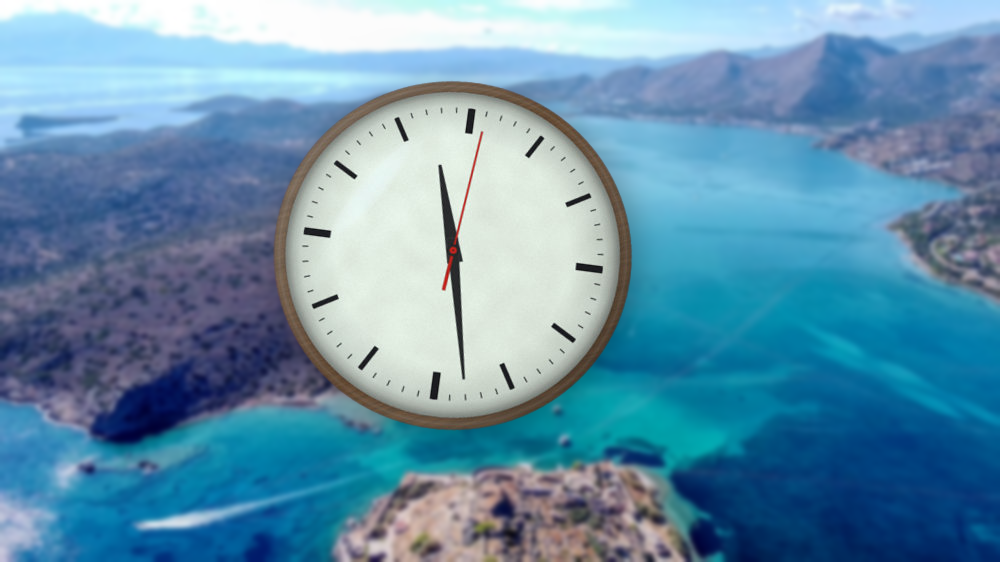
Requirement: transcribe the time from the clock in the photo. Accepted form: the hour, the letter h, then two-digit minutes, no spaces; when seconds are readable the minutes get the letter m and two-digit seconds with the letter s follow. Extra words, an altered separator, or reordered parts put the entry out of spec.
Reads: 11h28m01s
